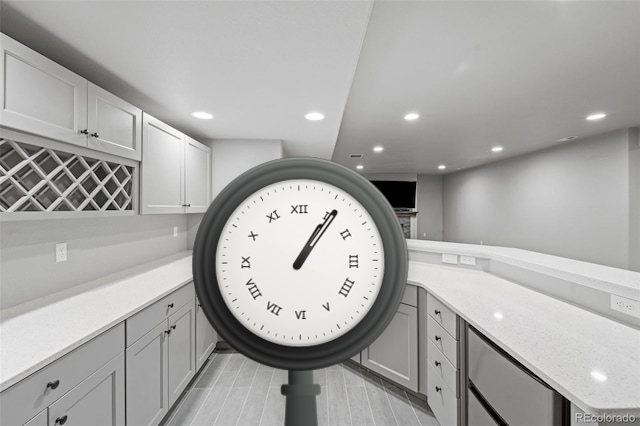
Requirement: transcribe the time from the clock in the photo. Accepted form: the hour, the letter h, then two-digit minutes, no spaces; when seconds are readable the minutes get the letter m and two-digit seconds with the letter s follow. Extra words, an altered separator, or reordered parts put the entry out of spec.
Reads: 1h06
